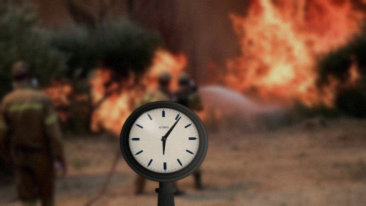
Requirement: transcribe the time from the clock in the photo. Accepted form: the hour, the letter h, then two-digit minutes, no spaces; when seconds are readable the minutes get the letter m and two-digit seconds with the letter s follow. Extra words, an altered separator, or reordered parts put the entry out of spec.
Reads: 6h06
